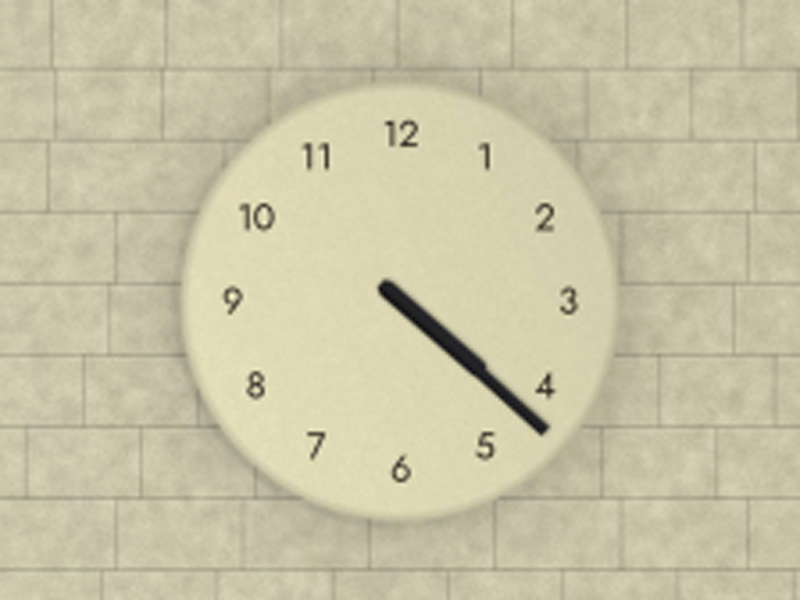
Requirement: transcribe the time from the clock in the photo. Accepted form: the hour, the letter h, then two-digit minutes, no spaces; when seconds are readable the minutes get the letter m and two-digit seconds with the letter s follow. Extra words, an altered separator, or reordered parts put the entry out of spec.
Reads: 4h22
